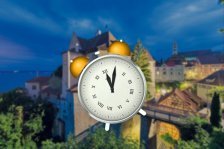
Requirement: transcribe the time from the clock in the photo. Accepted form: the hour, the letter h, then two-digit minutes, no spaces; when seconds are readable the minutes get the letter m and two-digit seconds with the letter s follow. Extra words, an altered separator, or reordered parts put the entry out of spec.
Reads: 12h05
